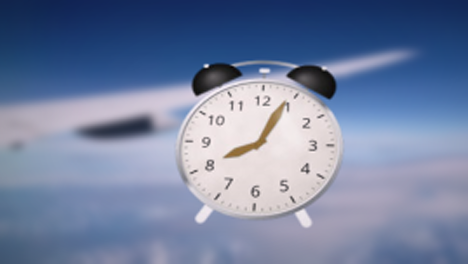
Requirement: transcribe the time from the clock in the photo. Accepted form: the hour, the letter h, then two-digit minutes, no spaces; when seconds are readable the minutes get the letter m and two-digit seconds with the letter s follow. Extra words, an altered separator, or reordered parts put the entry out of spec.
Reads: 8h04
